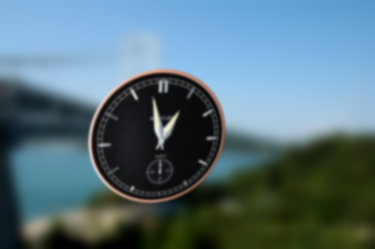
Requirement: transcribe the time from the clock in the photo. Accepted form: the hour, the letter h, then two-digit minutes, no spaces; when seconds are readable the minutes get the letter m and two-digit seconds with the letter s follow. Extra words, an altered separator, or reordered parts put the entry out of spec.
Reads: 12h58
